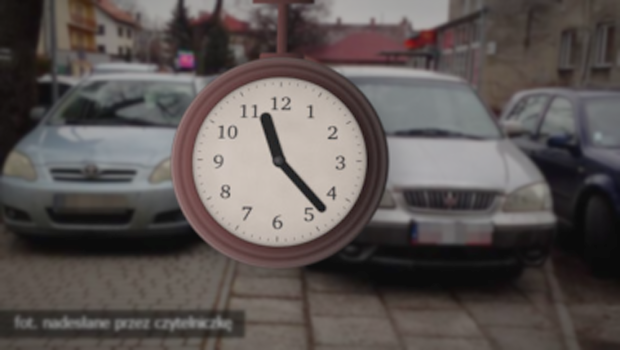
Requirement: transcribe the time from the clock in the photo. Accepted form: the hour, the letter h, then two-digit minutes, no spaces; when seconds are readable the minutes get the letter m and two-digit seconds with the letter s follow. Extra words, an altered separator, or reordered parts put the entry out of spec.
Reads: 11h23
